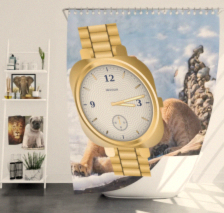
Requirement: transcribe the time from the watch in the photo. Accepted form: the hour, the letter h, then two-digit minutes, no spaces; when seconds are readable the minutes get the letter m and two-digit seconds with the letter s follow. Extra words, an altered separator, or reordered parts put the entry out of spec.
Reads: 3h13
